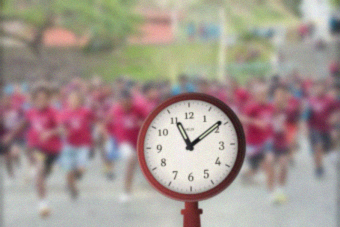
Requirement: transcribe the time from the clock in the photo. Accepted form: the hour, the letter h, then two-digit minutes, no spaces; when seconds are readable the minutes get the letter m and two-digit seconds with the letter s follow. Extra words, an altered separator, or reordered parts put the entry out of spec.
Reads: 11h09
